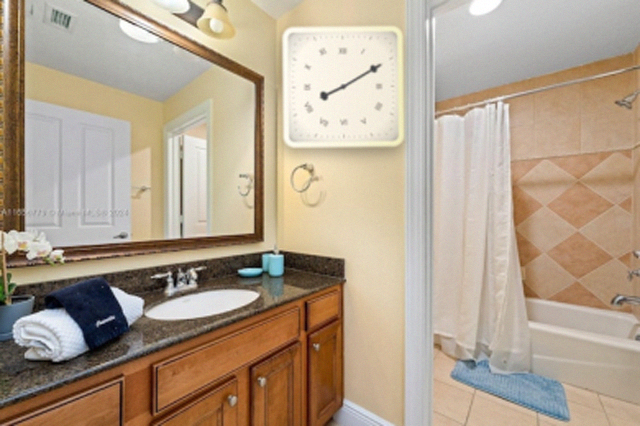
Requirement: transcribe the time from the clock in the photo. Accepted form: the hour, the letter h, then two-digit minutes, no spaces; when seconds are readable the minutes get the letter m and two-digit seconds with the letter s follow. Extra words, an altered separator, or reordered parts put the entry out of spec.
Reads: 8h10
